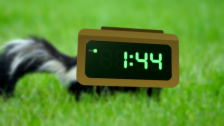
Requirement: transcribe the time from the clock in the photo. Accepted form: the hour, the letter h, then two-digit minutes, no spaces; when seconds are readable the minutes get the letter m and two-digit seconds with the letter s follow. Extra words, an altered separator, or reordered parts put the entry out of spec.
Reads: 1h44
